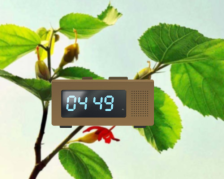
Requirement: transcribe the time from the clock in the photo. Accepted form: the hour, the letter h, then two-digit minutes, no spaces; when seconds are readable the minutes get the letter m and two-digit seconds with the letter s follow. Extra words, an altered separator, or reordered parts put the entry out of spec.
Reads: 4h49
